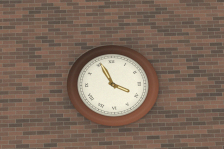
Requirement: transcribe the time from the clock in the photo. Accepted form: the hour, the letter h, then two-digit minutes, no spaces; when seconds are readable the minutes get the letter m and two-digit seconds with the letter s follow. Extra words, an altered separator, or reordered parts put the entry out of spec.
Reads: 3h56
